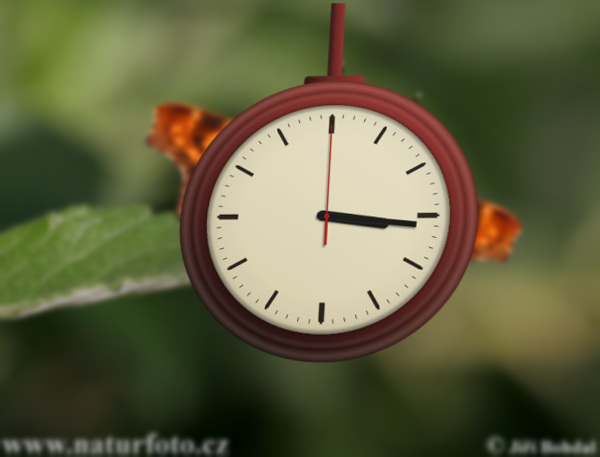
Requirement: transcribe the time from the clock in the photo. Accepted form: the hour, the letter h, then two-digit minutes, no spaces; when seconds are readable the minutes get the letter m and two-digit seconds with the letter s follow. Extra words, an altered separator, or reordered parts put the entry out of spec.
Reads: 3h16m00s
